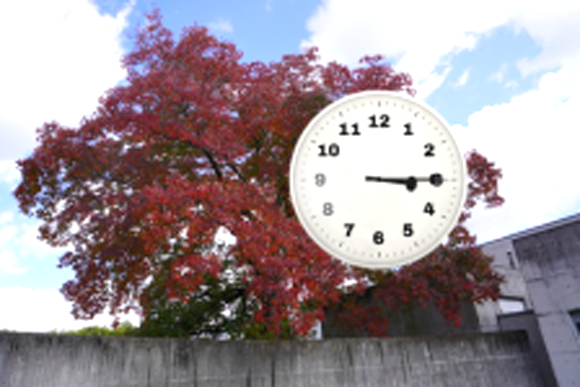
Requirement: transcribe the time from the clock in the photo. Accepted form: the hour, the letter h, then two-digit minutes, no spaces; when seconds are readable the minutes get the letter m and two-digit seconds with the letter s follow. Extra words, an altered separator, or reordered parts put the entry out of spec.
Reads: 3h15
